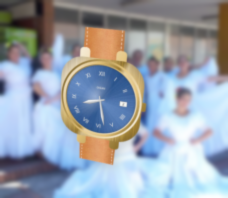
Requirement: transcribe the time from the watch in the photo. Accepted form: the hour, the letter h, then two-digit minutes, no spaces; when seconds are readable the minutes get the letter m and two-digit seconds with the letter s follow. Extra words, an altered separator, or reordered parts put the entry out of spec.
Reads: 8h28
